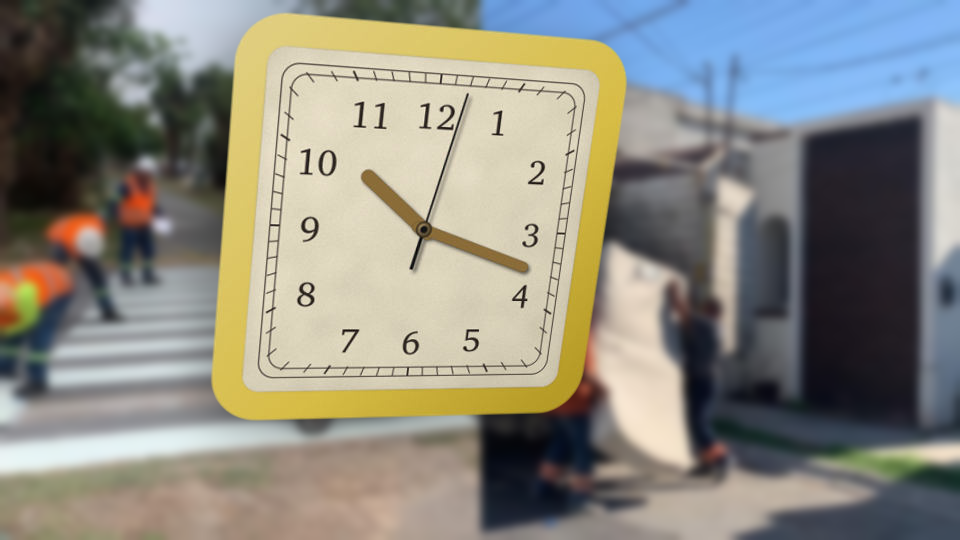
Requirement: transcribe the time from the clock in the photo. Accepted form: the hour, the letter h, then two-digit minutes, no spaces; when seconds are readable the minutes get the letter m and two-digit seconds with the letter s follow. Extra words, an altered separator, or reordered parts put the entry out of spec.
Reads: 10h18m02s
